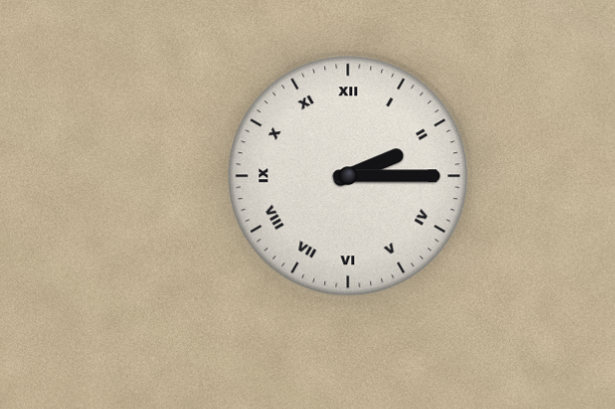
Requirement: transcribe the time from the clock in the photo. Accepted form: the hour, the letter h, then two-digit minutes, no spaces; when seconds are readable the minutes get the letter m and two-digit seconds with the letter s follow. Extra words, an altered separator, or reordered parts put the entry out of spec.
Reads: 2h15
